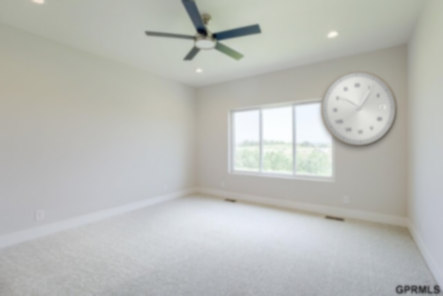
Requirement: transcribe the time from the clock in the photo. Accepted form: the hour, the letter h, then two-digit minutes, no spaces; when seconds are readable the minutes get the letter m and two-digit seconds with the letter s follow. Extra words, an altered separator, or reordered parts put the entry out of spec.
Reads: 10h06
